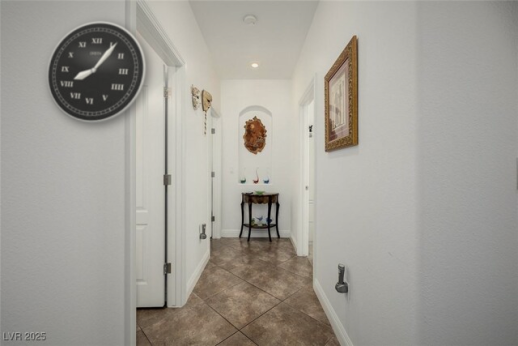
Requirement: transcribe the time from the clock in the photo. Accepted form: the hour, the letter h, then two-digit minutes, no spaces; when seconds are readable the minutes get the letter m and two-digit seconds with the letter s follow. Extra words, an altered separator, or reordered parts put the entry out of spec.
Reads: 8h06
